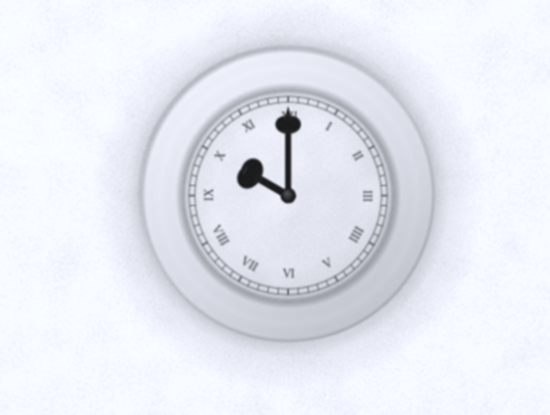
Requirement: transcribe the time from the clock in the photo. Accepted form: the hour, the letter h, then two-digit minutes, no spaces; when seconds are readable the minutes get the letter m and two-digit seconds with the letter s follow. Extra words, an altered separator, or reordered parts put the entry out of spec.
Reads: 10h00
